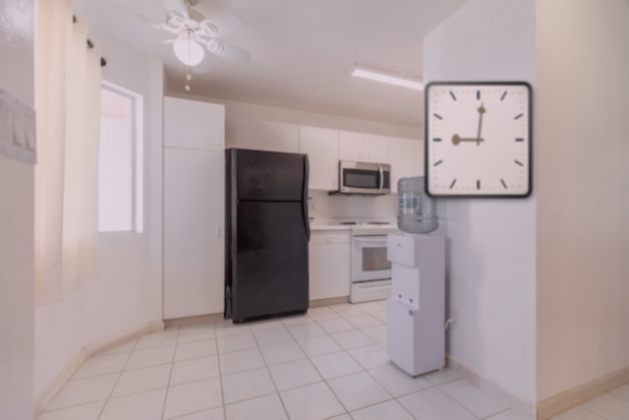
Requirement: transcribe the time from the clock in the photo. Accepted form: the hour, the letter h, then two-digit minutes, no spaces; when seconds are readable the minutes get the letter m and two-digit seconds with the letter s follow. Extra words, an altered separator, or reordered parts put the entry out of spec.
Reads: 9h01
